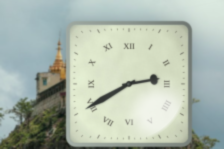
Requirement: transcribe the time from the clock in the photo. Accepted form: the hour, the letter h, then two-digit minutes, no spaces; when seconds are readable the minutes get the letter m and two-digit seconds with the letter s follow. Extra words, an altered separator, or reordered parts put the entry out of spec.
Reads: 2h40
